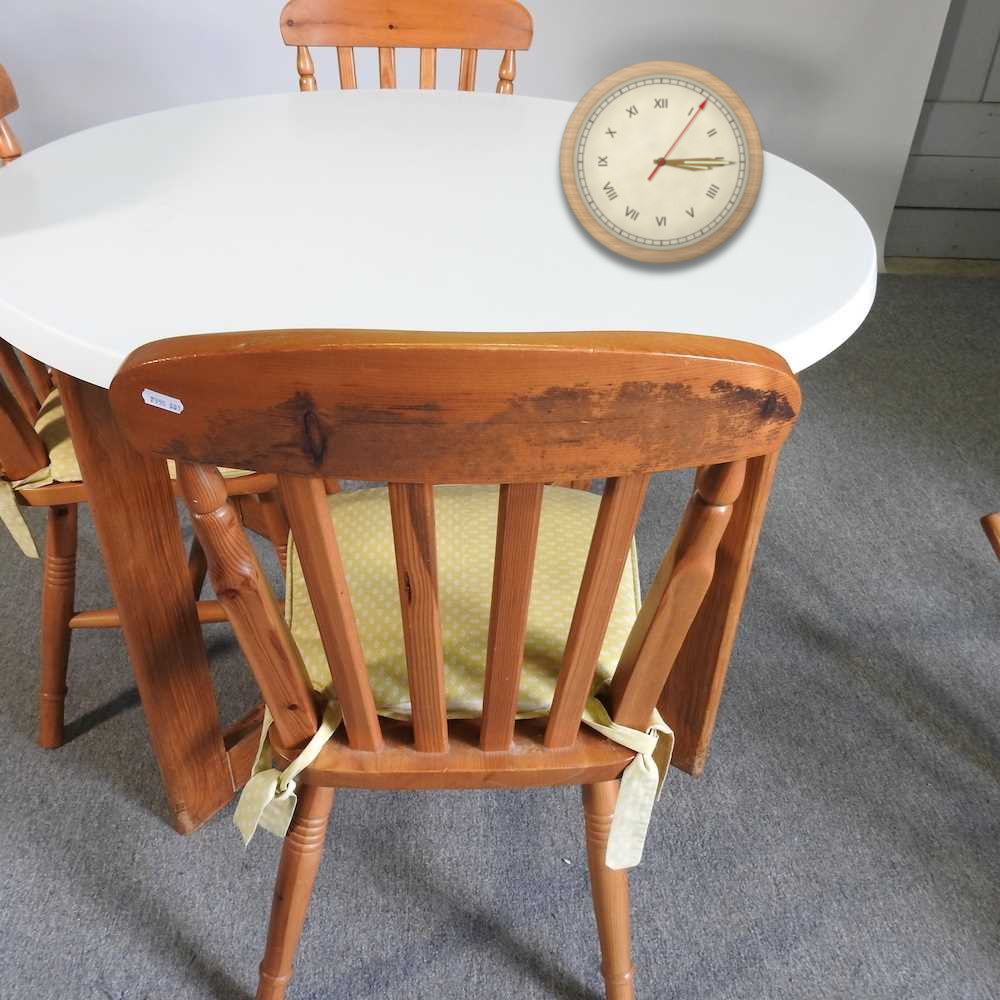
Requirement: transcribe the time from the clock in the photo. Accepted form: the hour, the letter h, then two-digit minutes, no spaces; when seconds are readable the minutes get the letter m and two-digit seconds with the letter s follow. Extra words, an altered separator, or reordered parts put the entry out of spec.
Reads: 3h15m06s
